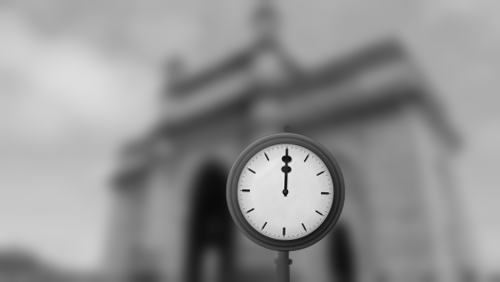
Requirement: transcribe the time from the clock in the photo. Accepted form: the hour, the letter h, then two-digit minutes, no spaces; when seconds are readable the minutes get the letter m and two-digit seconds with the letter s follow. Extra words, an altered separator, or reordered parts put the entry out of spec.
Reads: 12h00
